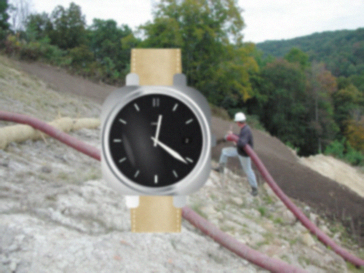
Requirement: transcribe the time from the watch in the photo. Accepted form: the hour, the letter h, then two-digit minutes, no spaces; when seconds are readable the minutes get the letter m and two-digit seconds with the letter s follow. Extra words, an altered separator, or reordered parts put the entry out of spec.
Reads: 12h21
